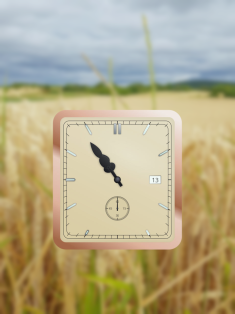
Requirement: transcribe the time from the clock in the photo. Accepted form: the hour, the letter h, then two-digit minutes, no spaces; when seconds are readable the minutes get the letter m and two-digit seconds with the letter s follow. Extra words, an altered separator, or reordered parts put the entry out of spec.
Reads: 10h54
